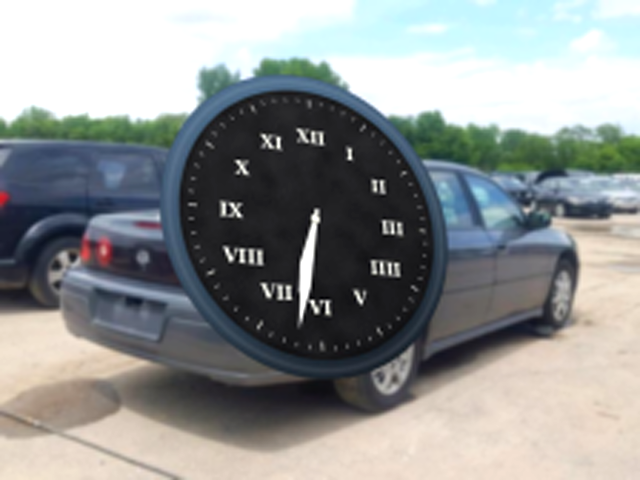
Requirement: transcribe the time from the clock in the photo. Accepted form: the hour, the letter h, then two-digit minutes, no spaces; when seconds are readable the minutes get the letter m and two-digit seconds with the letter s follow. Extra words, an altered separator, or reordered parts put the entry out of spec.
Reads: 6h32
